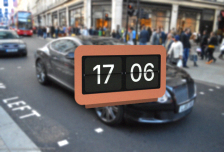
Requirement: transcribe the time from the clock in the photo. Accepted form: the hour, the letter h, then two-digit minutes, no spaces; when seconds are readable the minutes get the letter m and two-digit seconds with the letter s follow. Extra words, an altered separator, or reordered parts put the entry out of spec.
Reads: 17h06
